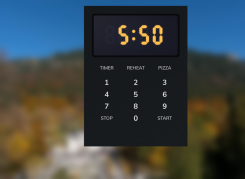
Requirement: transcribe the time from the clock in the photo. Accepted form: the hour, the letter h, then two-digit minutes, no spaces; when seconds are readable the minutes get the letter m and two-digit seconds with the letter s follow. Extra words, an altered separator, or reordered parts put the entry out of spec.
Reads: 5h50
